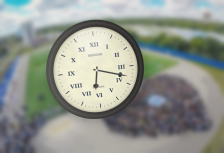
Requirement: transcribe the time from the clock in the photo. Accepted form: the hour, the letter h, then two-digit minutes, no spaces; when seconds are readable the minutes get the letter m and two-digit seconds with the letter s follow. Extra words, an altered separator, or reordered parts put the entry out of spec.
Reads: 6h18
